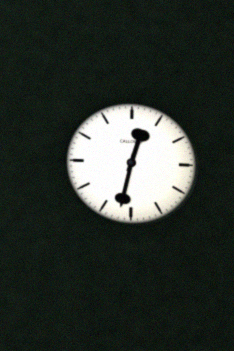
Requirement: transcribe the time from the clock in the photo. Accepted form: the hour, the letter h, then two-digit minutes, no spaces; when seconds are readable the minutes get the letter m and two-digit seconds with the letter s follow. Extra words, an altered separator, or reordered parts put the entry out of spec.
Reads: 12h32
